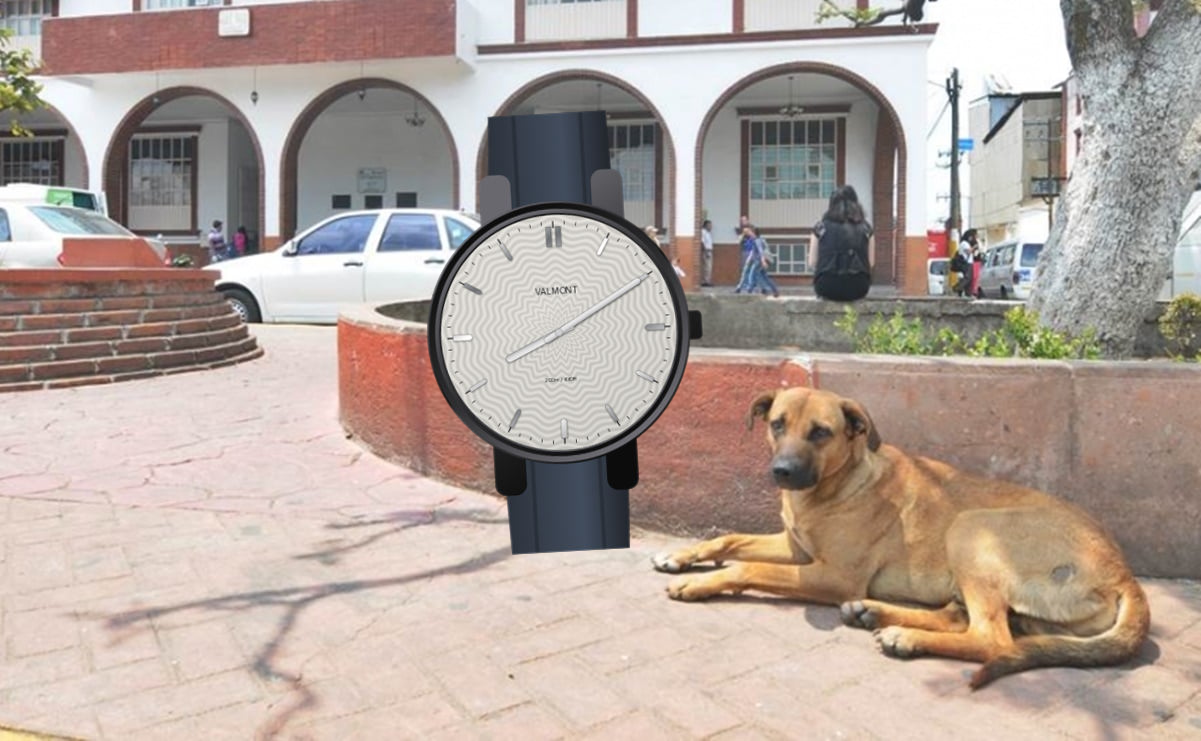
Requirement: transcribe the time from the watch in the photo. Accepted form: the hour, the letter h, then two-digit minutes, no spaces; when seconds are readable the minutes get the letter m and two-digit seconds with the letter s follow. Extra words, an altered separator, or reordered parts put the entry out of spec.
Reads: 8h10
